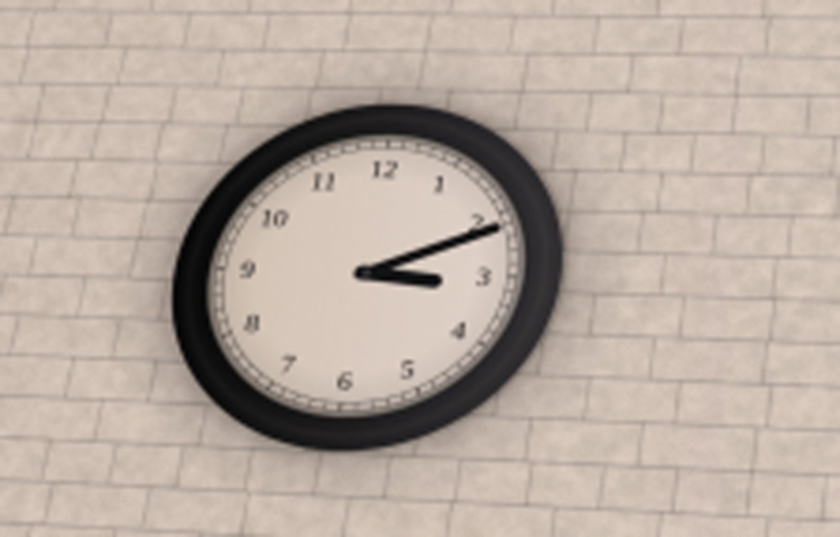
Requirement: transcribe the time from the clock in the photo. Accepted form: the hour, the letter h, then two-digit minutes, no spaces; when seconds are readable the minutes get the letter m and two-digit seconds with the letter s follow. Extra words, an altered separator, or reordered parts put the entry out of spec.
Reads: 3h11
